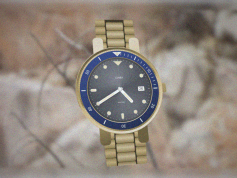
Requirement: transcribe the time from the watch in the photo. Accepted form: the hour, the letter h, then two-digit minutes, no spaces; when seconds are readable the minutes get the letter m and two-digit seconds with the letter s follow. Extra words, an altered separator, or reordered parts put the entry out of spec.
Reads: 4h40
